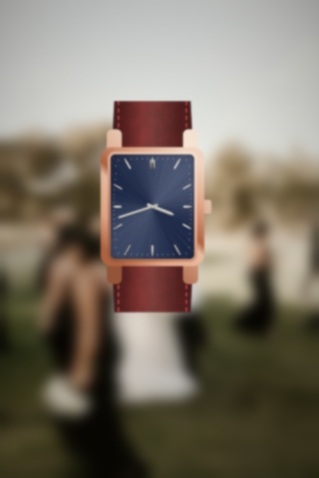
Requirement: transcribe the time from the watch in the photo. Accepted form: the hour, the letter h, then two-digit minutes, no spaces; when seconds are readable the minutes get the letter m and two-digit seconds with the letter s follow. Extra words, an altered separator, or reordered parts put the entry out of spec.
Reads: 3h42
